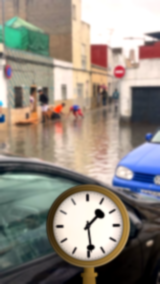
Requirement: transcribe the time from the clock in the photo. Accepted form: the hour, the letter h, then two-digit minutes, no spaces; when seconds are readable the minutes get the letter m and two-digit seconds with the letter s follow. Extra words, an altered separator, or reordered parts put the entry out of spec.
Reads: 1h29
